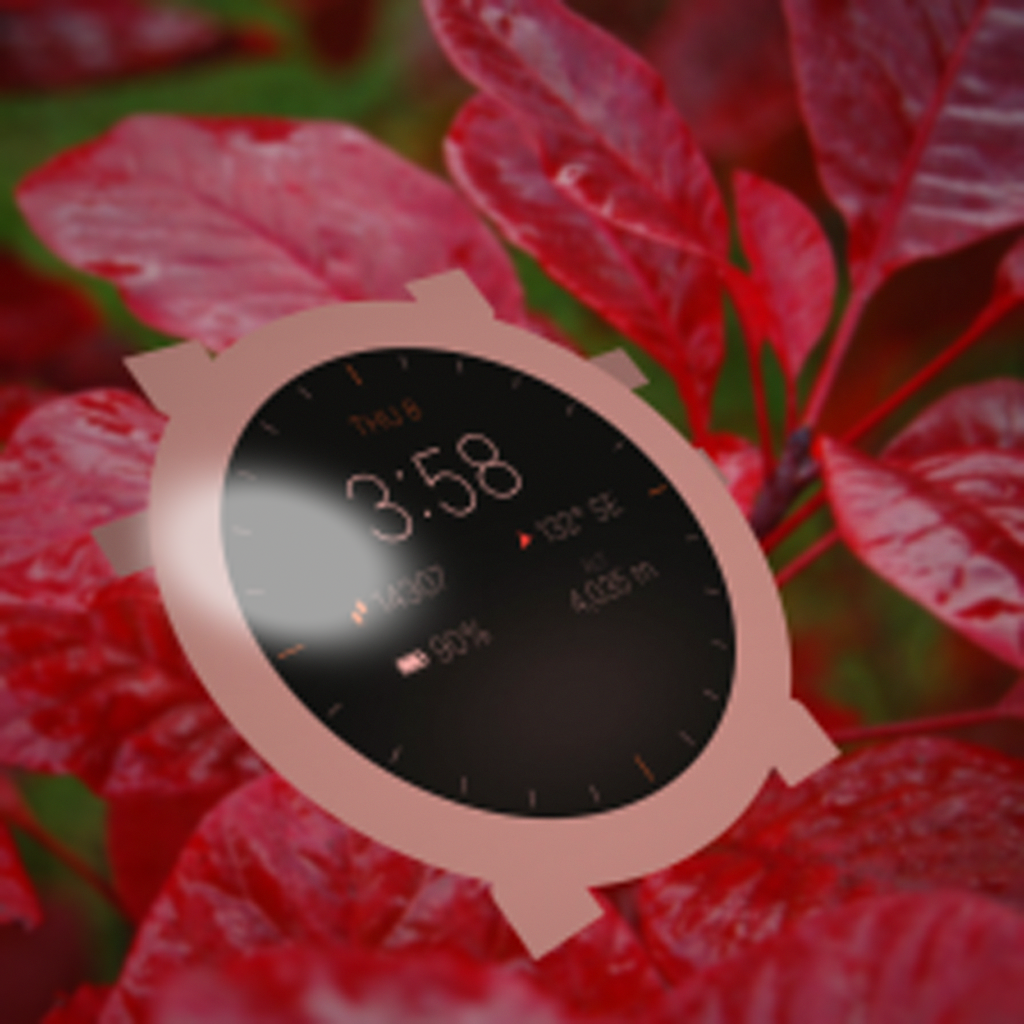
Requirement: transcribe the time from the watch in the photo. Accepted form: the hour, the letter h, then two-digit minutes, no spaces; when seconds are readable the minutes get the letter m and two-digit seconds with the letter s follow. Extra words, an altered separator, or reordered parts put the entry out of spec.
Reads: 3h58
